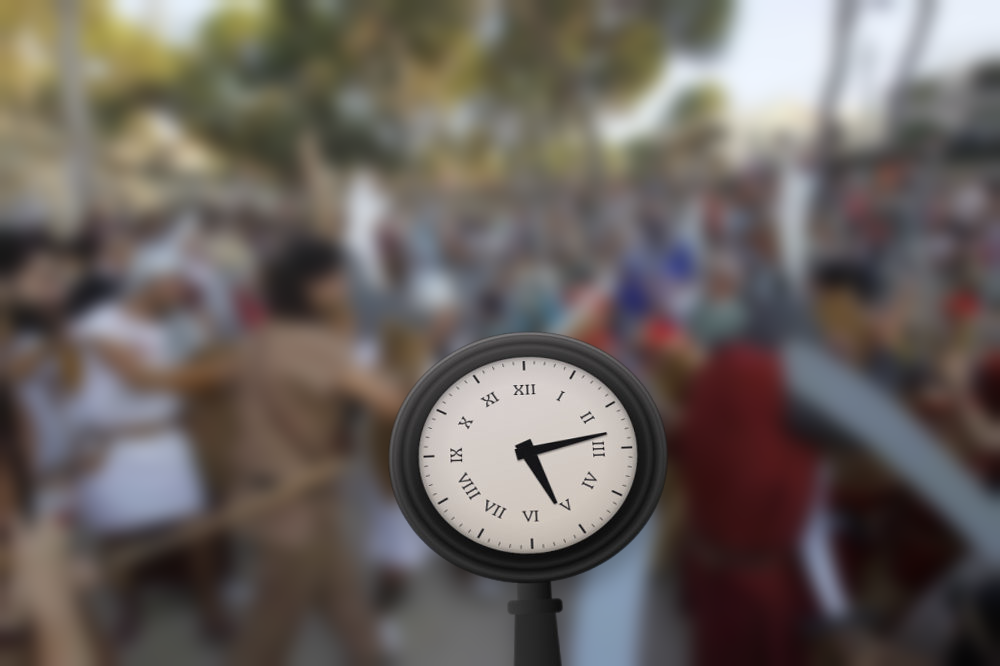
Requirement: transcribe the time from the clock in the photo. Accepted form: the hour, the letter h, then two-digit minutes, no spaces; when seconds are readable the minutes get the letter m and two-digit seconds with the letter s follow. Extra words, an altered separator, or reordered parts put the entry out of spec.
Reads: 5h13
